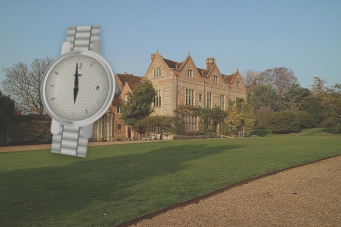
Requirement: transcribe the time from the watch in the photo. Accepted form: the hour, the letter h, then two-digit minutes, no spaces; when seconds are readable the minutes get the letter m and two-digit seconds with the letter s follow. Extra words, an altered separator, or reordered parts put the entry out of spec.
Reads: 5h59
